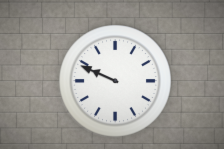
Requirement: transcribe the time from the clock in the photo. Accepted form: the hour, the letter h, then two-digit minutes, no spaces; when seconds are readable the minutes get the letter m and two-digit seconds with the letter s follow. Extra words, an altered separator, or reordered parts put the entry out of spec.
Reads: 9h49
